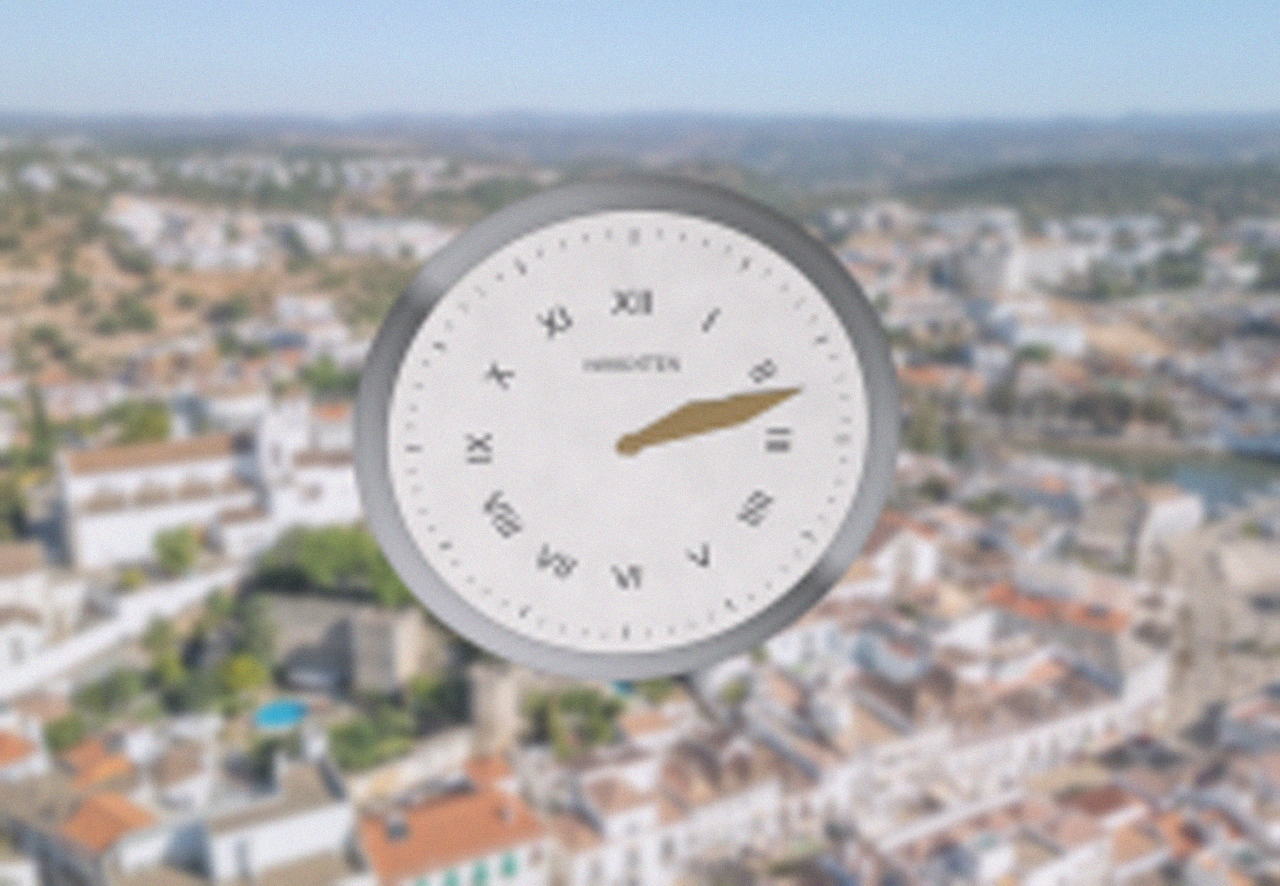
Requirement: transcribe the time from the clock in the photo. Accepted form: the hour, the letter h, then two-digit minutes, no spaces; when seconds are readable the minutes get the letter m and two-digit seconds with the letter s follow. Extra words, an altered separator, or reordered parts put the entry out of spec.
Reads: 2h12
